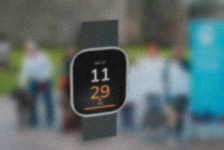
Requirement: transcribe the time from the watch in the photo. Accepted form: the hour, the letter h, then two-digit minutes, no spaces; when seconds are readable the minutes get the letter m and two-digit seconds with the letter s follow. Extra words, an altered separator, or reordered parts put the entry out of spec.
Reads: 11h29
